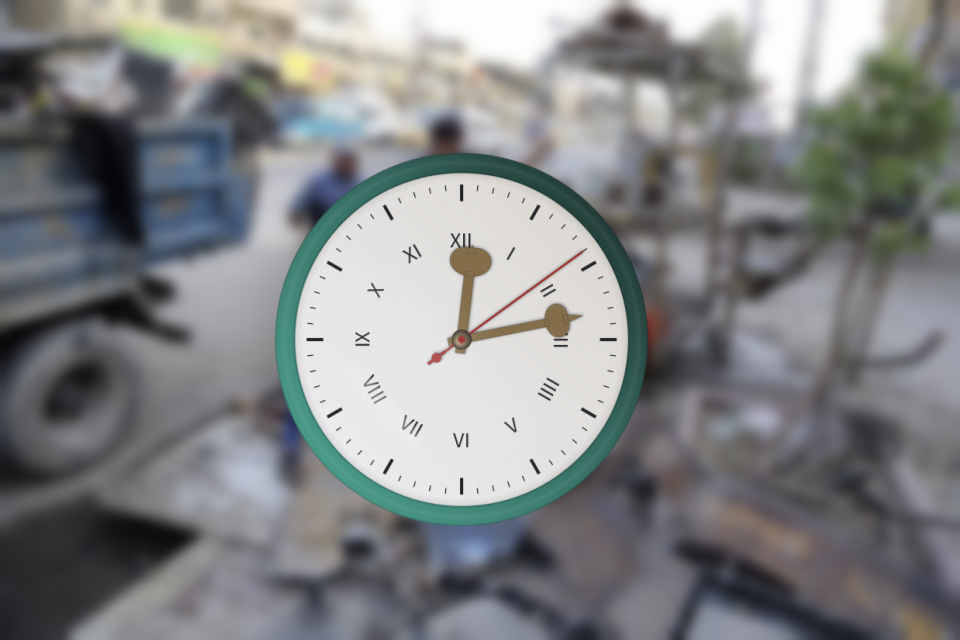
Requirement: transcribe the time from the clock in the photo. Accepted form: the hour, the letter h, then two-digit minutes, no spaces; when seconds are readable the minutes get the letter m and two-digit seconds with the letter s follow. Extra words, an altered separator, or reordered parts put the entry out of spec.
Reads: 12h13m09s
